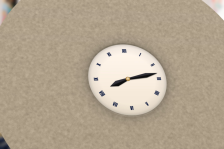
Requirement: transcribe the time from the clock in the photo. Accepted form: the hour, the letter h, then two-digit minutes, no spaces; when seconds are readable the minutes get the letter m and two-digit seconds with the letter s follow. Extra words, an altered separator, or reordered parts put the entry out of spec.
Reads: 8h13
